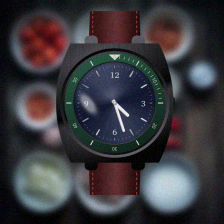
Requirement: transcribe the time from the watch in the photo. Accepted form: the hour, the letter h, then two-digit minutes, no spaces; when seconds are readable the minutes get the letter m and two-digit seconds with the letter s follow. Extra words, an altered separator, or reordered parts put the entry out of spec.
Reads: 4h27
